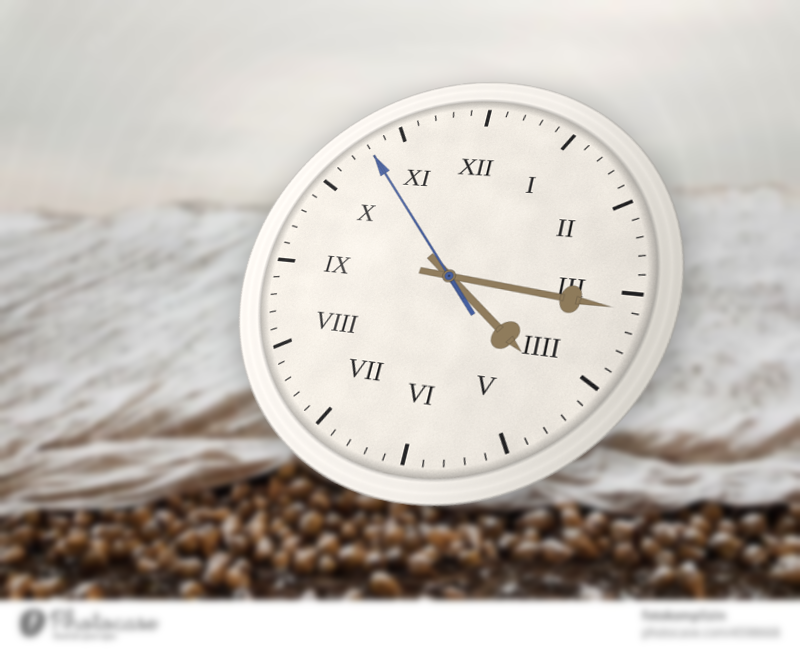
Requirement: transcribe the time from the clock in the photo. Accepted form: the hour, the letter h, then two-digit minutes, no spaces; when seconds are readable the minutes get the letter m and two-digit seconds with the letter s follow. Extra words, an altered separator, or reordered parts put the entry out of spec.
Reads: 4h15m53s
